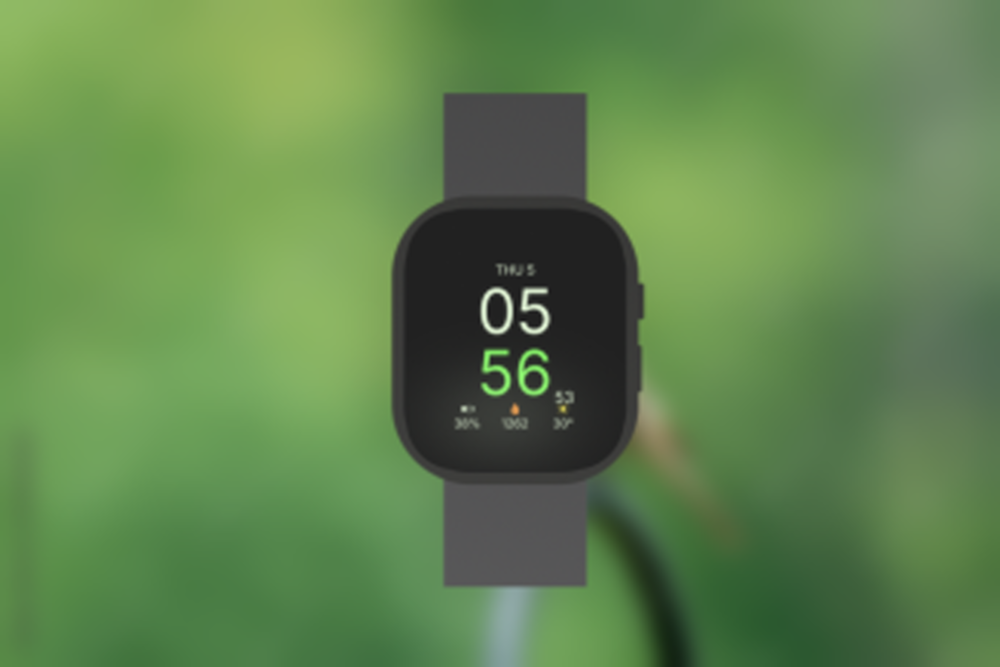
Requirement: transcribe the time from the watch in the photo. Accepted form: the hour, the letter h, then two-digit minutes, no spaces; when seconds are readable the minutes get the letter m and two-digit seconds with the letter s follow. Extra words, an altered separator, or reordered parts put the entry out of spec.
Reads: 5h56
